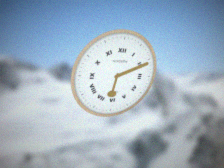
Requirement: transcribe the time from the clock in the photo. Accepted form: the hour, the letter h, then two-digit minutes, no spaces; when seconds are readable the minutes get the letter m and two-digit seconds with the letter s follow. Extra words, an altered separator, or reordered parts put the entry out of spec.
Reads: 6h11
